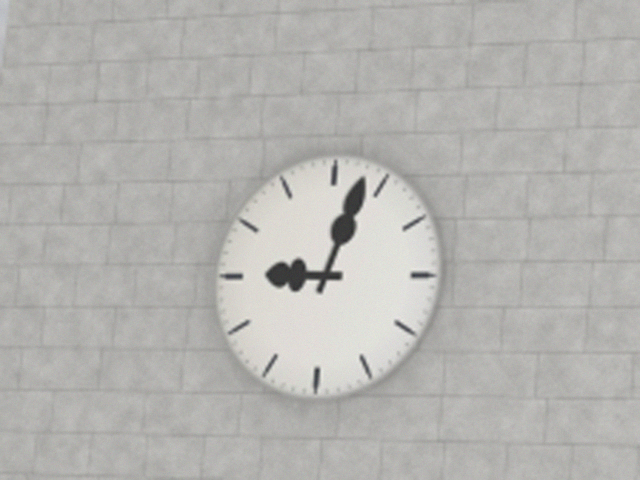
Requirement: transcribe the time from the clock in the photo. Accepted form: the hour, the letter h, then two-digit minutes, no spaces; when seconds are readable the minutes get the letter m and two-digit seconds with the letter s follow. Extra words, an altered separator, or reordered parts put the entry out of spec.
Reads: 9h03
